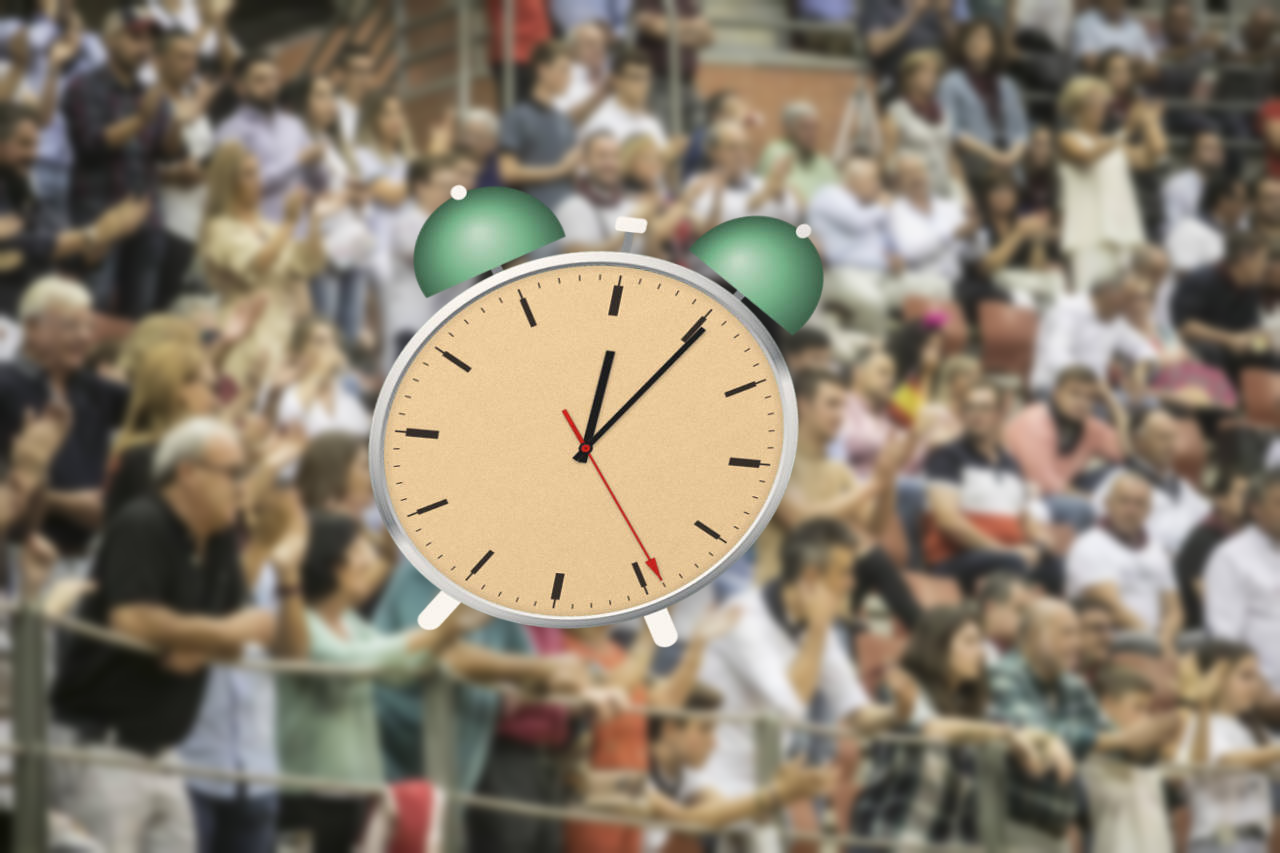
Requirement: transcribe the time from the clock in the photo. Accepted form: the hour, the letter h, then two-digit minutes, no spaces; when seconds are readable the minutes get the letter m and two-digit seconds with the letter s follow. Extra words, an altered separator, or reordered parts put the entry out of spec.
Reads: 12h05m24s
